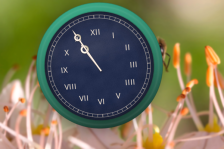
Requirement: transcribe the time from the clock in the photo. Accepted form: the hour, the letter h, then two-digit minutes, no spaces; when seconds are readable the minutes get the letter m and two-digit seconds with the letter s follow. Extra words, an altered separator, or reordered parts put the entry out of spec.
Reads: 10h55
